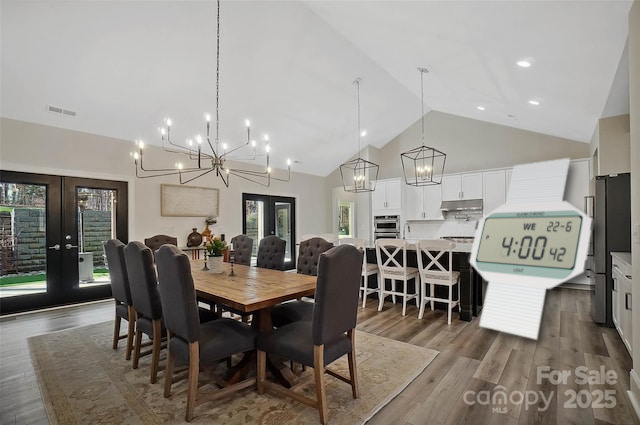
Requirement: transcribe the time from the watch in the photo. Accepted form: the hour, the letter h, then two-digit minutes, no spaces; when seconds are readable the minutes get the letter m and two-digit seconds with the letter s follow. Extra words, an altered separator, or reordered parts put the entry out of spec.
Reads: 4h00m42s
